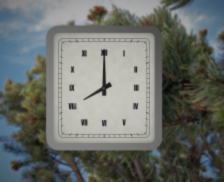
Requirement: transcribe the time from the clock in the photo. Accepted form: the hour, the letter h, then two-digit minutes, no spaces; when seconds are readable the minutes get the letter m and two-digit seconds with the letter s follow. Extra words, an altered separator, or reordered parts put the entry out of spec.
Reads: 8h00
